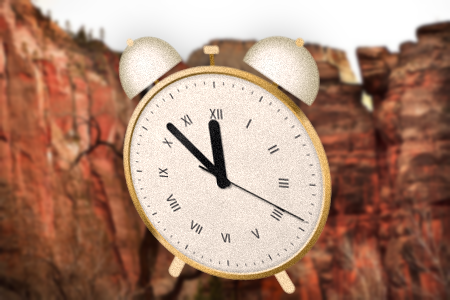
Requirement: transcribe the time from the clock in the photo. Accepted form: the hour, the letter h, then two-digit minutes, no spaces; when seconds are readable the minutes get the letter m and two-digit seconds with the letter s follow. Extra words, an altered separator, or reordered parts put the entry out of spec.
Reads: 11h52m19s
